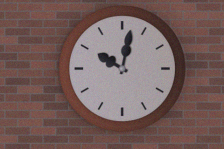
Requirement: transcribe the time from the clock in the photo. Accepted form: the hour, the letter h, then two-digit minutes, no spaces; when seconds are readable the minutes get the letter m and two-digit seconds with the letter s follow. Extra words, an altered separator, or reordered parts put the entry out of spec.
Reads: 10h02
